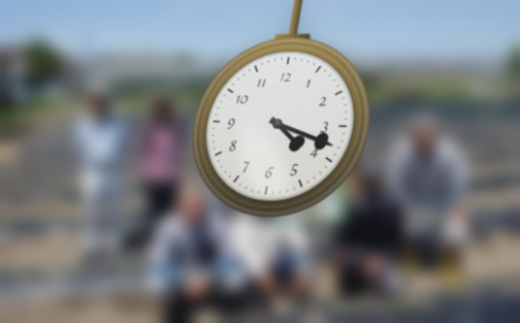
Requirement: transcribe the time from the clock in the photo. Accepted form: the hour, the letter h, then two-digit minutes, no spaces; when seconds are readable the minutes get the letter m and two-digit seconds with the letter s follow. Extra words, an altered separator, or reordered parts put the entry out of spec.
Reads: 4h18
